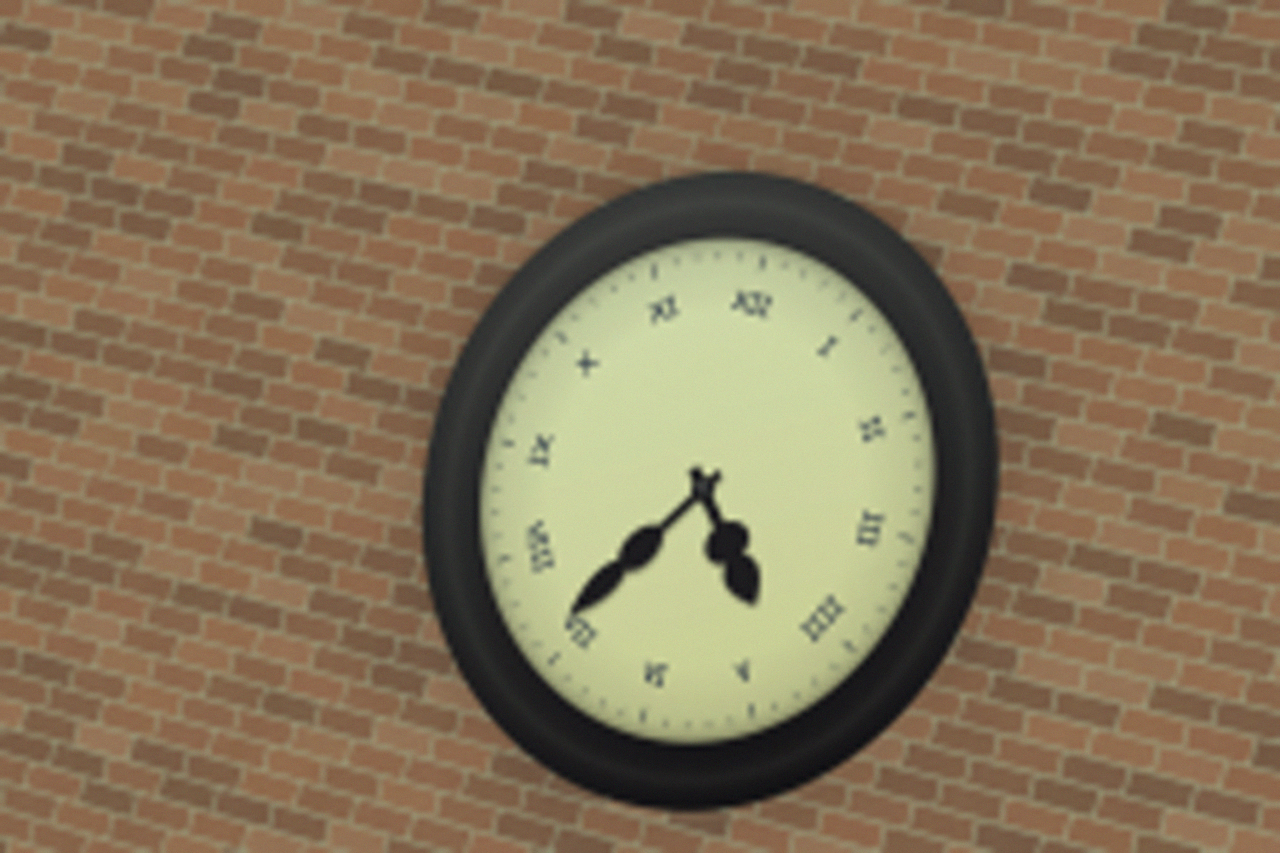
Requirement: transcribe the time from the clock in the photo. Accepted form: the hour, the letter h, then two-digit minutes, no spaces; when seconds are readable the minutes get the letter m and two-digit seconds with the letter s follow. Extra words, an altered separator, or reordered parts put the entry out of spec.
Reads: 4h36
